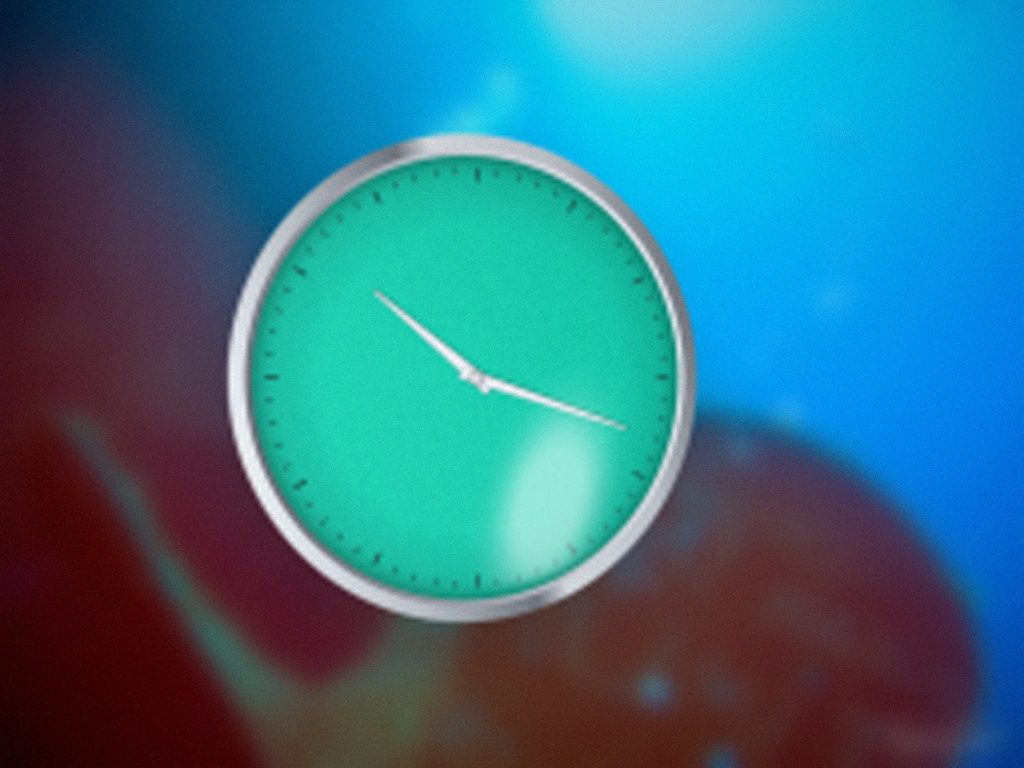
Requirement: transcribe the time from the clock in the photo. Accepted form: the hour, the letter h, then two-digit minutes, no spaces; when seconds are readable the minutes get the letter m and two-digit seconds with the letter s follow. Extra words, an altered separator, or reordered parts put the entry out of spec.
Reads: 10h18
